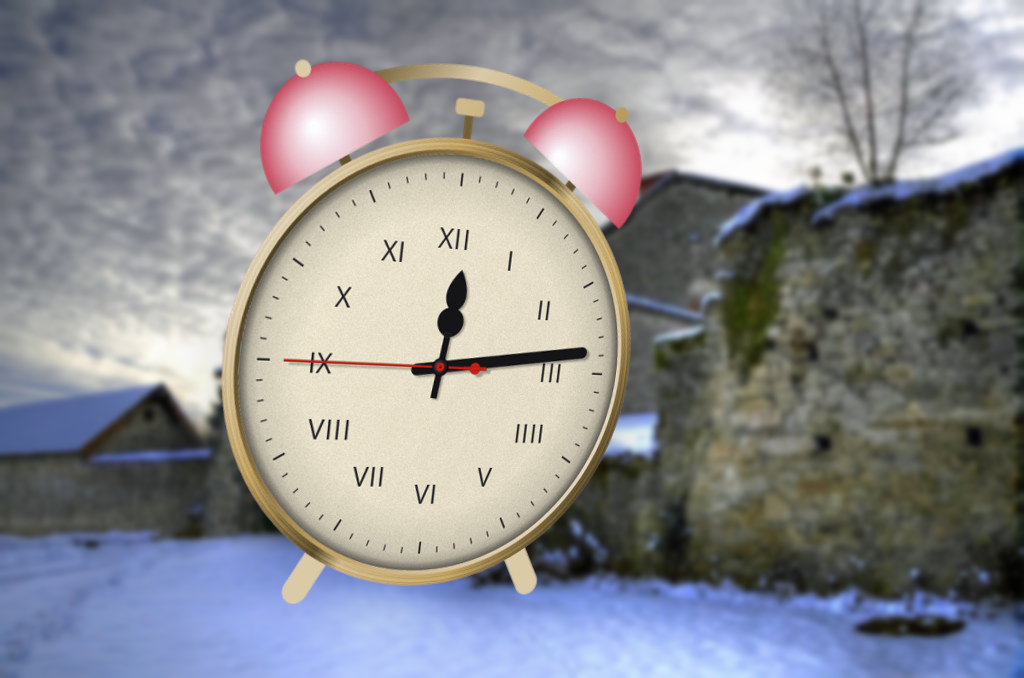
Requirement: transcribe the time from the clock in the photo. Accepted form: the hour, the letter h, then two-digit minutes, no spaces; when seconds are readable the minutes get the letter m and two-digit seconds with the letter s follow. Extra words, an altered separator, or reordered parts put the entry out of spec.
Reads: 12h13m45s
